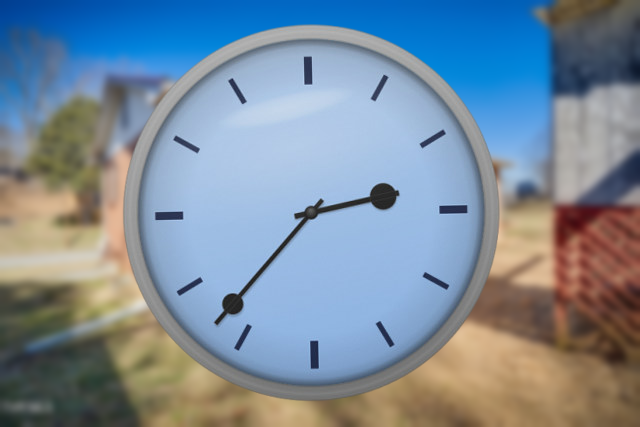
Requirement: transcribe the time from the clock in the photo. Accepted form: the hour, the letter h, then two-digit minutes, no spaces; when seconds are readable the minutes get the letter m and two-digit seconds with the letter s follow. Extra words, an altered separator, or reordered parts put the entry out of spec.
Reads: 2h37
